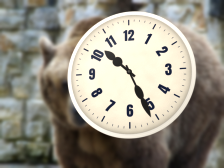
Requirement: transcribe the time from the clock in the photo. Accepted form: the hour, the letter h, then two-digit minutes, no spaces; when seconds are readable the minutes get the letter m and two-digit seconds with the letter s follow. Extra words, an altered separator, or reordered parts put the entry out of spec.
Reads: 10h26
